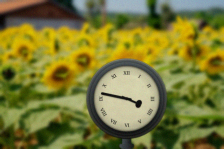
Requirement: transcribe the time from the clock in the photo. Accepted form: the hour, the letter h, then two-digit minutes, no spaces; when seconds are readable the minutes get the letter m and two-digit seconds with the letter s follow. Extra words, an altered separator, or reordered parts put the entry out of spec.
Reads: 3h47
